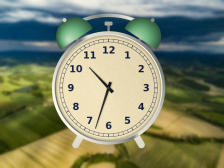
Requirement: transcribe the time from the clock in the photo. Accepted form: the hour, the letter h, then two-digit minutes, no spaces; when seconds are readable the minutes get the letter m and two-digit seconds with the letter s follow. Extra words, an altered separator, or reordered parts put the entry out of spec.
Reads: 10h33
